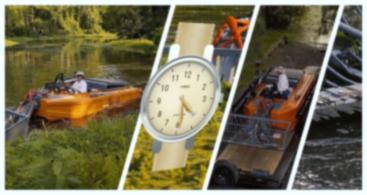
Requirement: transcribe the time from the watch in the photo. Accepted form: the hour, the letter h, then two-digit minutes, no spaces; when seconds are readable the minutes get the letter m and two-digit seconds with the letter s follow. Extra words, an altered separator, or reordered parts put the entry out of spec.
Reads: 4h29
